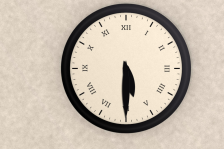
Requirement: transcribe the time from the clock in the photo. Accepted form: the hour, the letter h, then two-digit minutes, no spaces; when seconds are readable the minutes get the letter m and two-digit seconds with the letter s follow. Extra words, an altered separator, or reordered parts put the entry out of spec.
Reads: 5h30
